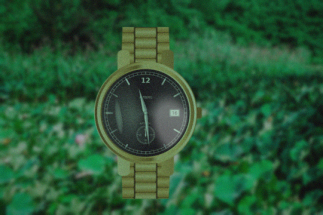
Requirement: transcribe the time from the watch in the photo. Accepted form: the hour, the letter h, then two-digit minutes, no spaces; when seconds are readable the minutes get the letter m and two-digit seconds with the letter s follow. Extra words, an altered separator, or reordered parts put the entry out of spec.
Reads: 11h29
